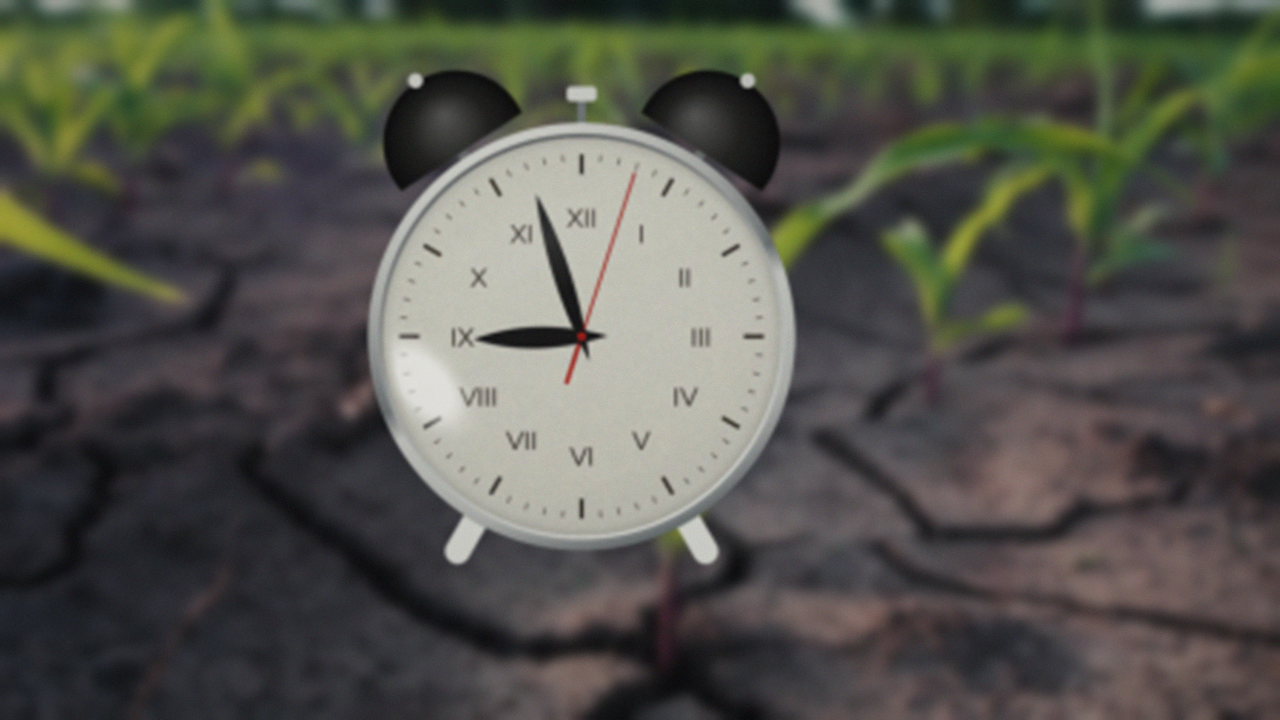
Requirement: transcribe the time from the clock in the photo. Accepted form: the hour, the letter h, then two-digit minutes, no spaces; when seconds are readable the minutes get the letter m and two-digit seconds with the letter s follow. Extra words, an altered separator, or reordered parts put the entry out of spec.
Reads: 8h57m03s
